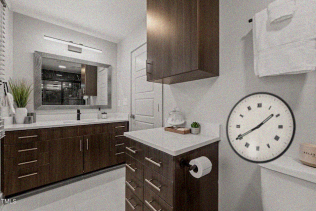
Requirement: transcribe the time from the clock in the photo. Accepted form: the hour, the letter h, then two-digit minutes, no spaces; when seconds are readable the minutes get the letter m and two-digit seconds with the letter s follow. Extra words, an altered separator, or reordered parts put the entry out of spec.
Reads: 1h40
